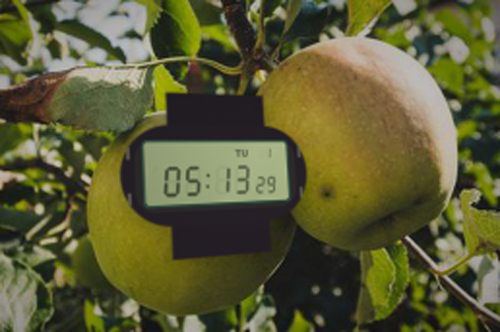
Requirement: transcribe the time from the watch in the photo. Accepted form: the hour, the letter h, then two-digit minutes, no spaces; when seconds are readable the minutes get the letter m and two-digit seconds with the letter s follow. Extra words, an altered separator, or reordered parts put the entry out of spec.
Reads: 5h13m29s
